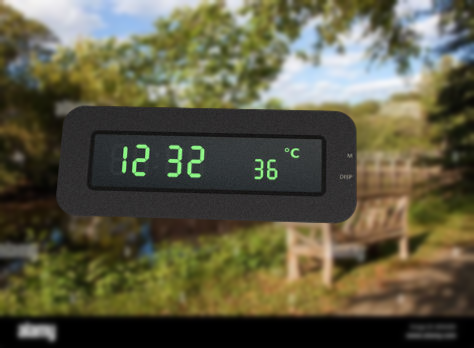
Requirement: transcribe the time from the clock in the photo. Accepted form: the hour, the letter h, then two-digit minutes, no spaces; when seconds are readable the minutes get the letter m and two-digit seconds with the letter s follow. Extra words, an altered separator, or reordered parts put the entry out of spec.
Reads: 12h32
